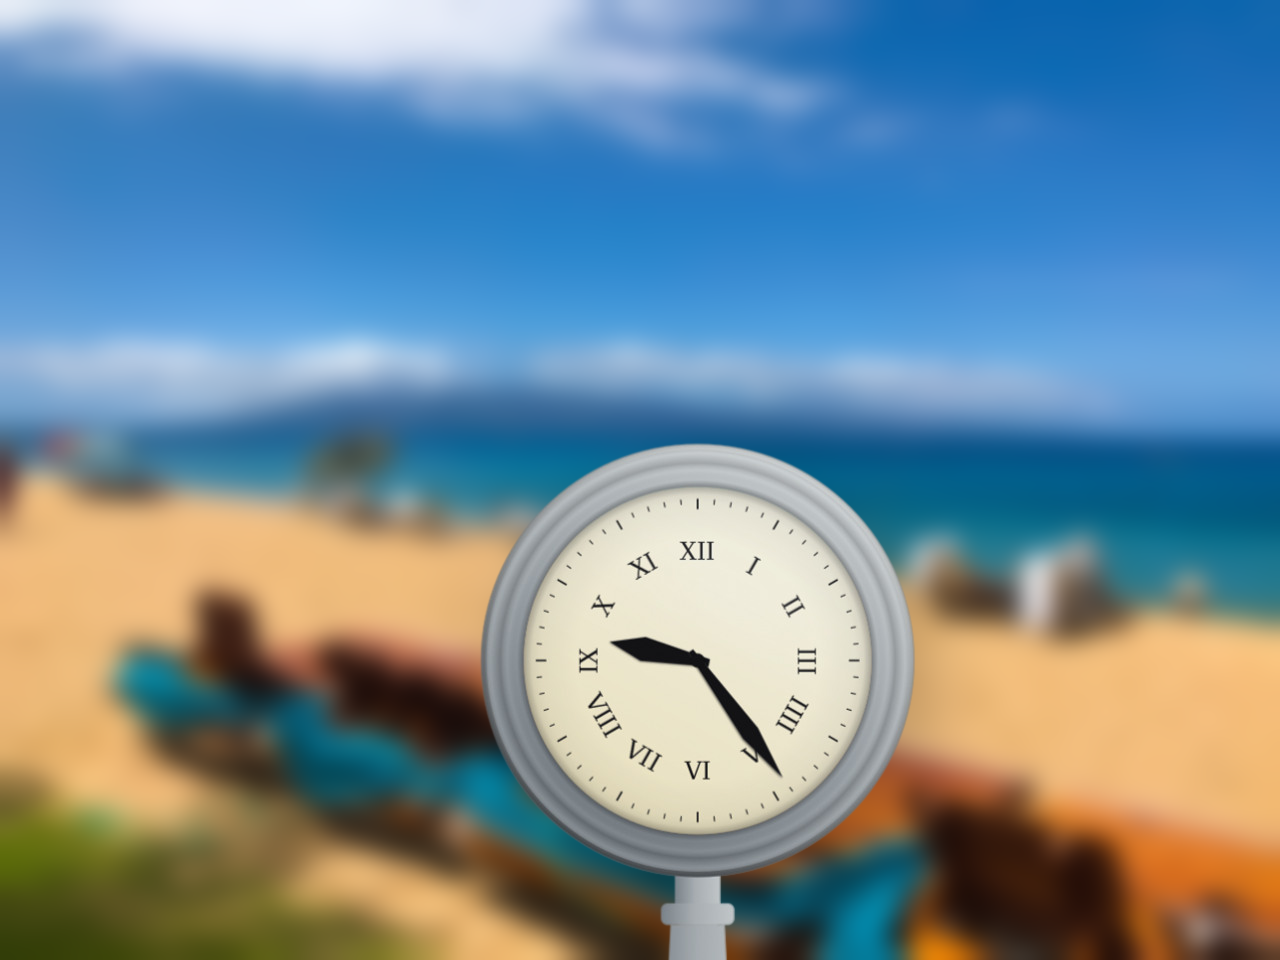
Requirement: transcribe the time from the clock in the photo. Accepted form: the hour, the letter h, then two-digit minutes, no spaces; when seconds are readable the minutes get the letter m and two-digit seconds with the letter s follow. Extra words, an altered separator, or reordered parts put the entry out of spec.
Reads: 9h24
